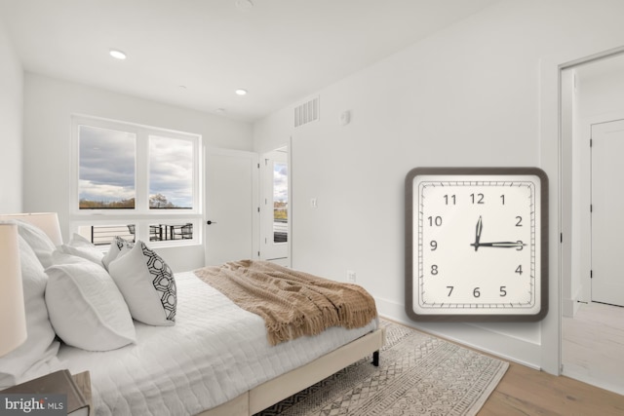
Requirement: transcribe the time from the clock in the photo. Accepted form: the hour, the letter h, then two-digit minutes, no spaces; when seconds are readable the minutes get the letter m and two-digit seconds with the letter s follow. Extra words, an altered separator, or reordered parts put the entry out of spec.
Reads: 12h15
